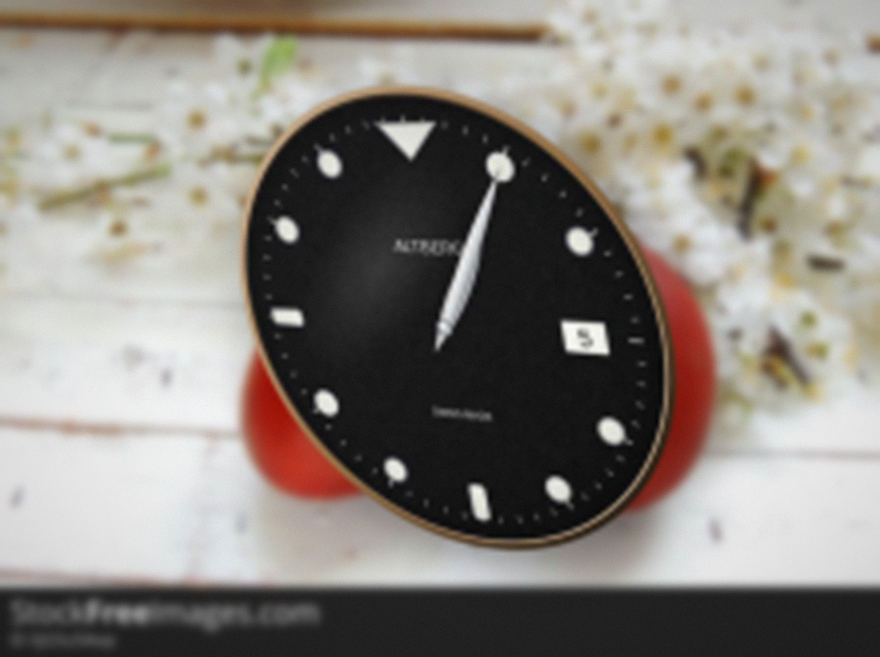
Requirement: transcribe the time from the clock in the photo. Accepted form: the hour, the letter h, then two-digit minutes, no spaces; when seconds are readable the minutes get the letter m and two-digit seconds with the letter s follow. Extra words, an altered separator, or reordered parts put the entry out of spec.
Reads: 1h05
